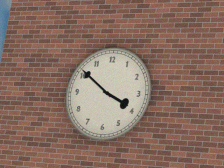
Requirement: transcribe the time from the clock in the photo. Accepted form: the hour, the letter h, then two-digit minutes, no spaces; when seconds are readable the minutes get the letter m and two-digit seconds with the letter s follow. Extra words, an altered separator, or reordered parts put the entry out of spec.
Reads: 3h51
